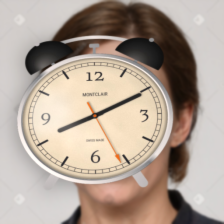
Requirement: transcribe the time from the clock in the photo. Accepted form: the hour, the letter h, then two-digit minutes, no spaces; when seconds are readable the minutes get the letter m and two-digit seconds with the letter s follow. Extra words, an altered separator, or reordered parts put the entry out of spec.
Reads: 8h10m26s
